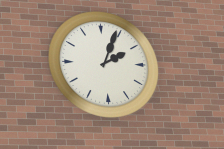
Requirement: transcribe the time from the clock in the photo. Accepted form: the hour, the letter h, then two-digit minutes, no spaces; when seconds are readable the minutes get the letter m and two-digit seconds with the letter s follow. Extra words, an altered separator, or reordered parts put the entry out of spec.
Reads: 2h04
